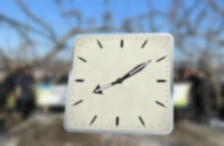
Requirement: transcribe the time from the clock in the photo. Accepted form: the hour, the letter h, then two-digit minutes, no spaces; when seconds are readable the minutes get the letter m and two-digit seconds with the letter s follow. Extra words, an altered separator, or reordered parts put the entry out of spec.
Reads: 8h09
